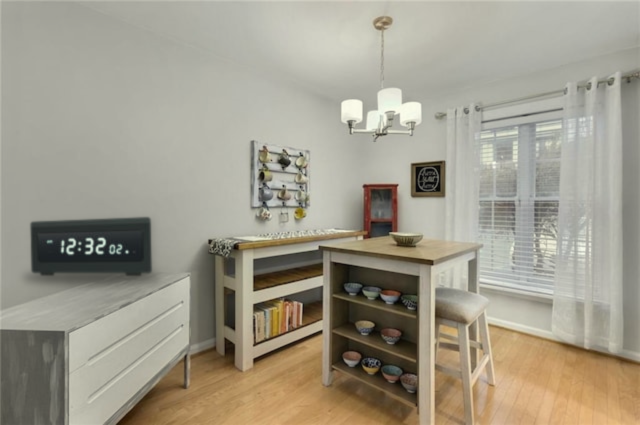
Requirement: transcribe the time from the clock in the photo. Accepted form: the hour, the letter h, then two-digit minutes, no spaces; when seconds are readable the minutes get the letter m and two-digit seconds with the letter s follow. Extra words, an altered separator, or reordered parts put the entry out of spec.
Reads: 12h32
